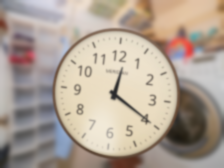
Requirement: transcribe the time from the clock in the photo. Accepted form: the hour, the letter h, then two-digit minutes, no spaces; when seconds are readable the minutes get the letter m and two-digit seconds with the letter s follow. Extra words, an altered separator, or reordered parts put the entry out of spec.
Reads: 12h20
